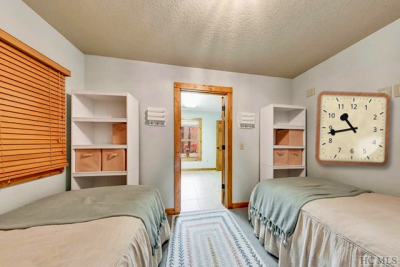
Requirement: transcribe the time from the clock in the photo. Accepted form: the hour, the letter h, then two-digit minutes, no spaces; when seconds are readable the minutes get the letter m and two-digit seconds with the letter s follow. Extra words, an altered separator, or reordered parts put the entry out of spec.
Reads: 10h43
